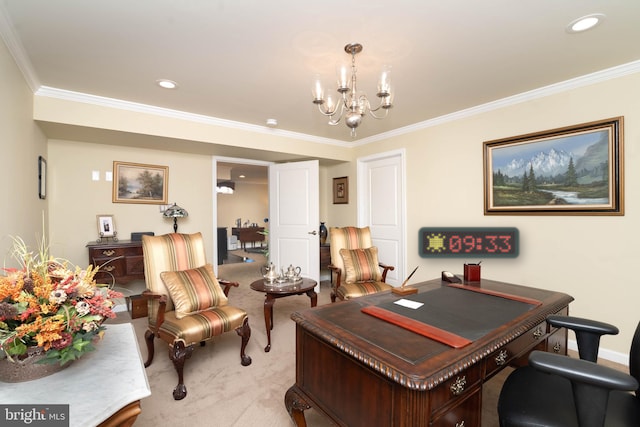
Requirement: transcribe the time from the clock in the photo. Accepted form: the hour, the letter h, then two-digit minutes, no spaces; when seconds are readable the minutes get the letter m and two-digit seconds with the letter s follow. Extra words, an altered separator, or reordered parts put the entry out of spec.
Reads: 9h33
